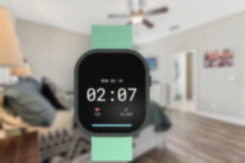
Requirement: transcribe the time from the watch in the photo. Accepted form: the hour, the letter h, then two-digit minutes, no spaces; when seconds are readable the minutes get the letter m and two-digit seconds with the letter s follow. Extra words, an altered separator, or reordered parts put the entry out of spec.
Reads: 2h07
